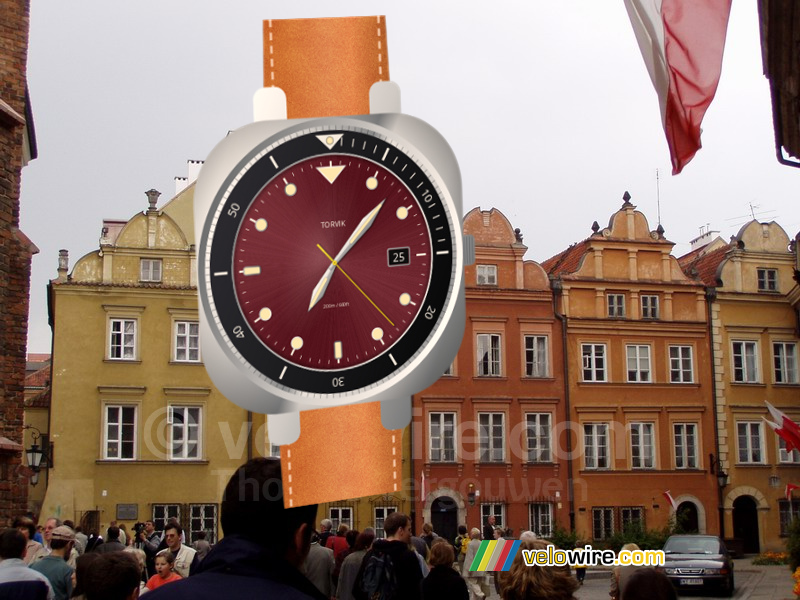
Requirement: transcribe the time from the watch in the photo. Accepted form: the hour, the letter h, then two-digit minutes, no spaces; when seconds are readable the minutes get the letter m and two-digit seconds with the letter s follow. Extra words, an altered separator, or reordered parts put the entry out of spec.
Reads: 7h07m23s
